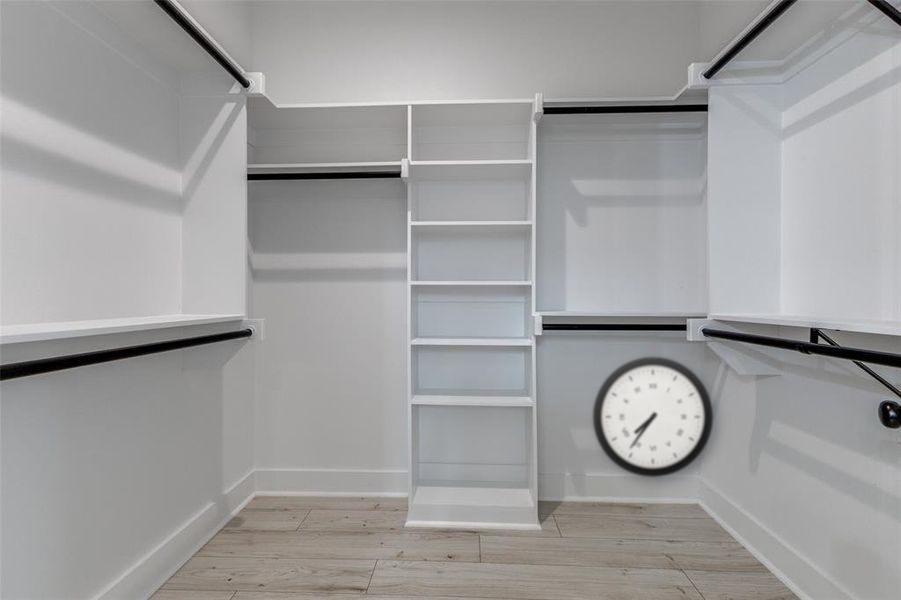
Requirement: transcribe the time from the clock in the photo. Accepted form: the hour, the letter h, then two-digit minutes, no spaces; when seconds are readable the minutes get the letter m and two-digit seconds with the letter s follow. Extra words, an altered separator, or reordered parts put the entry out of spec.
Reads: 7h36
